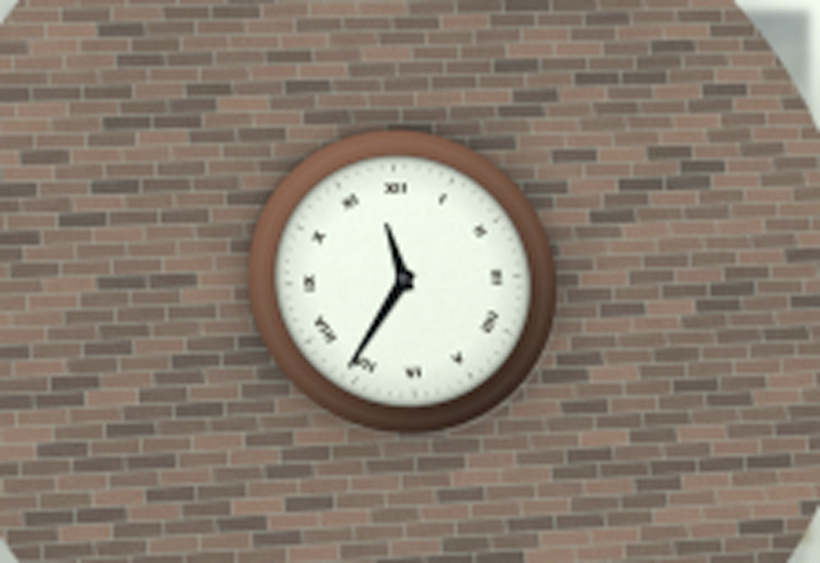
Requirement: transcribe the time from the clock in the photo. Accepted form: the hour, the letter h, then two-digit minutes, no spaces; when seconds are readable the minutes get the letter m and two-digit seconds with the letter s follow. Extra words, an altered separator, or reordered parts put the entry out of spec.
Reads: 11h36
